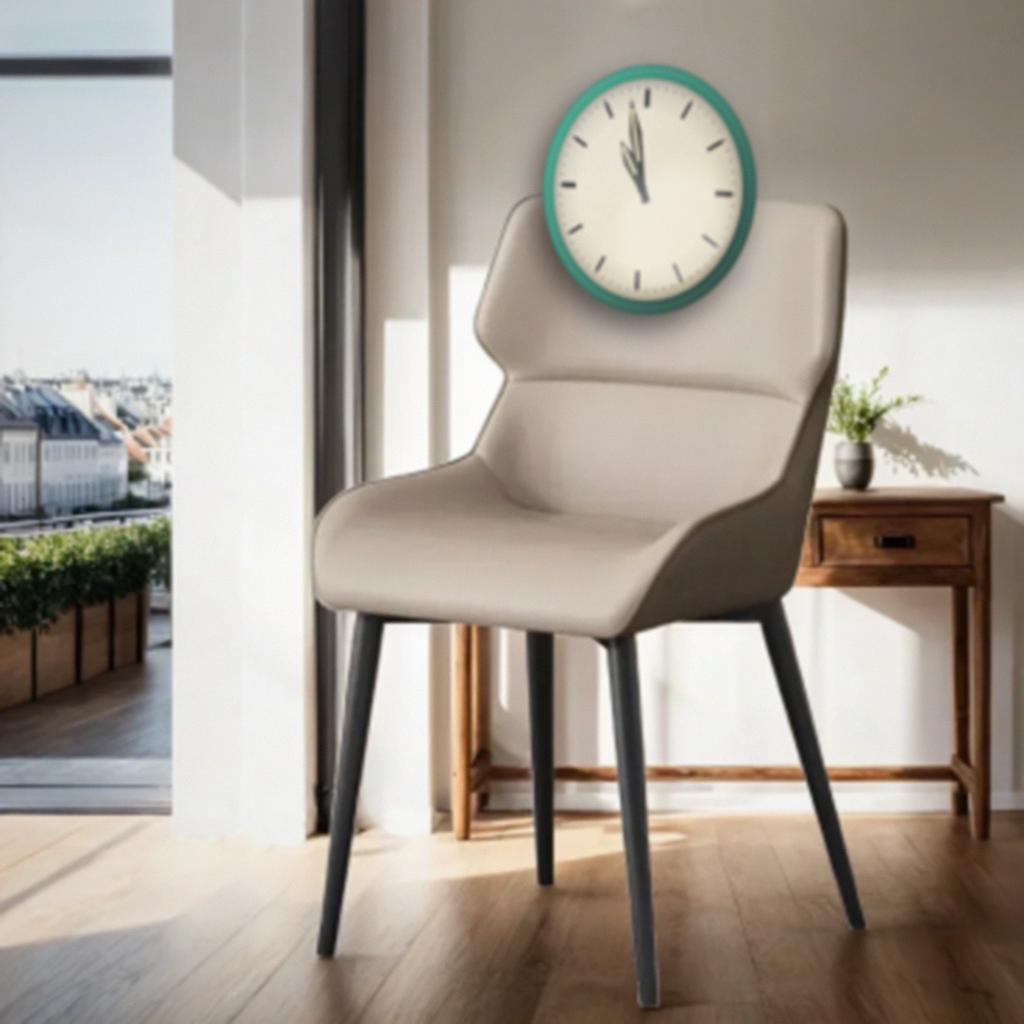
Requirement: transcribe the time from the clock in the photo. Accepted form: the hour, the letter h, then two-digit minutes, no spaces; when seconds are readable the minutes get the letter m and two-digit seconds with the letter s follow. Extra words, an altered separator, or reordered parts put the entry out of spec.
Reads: 10h58
